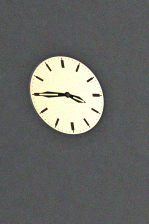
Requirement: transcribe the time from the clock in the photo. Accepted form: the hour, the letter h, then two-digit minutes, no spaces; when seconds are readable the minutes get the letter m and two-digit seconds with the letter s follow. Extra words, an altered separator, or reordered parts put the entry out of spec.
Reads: 3h45
